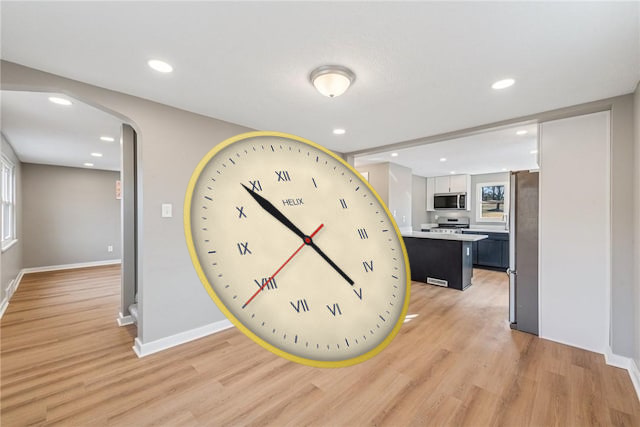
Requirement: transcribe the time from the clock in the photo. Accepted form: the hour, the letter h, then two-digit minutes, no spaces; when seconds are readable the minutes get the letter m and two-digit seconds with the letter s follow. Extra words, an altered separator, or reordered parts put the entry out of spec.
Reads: 4h53m40s
